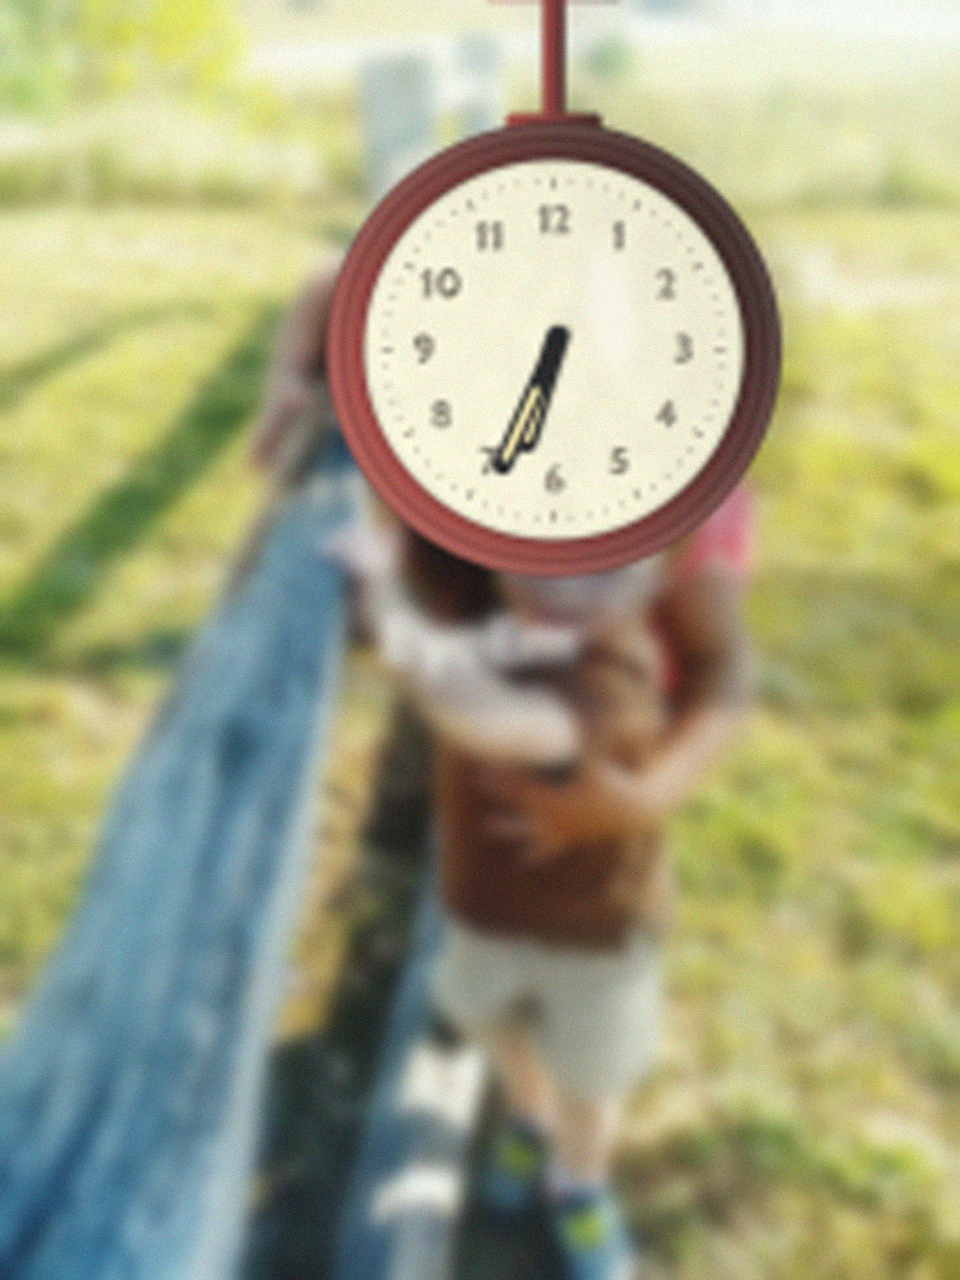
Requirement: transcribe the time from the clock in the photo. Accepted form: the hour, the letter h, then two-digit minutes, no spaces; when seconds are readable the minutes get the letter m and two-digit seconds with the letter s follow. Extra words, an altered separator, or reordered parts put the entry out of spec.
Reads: 6h34
